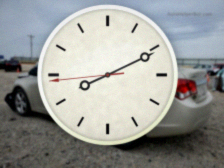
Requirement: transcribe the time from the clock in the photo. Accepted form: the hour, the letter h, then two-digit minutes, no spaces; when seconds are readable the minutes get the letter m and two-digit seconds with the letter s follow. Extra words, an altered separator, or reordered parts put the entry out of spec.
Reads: 8h10m44s
